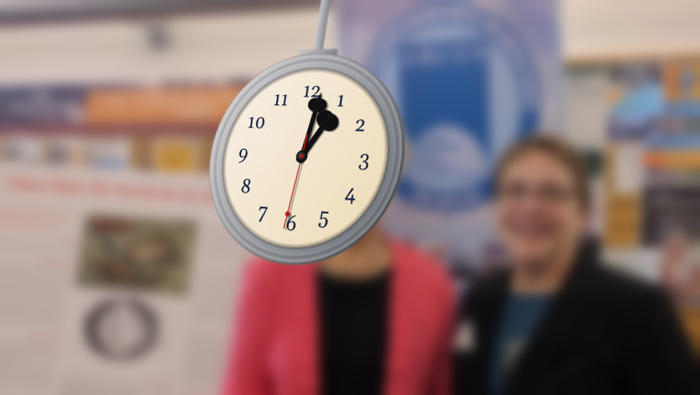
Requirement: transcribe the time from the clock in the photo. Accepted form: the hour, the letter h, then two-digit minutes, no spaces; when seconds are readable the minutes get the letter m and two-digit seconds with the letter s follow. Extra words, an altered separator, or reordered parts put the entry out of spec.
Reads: 1h01m31s
